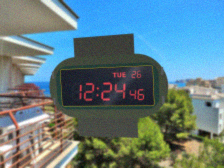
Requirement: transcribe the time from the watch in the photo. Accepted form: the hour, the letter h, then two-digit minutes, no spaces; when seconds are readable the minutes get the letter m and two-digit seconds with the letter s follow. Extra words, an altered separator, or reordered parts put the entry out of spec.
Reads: 12h24m46s
